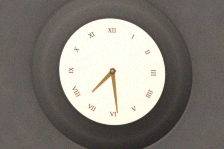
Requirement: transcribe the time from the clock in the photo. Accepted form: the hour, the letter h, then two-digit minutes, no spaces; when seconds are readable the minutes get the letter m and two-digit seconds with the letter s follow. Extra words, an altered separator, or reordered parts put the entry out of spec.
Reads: 7h29
